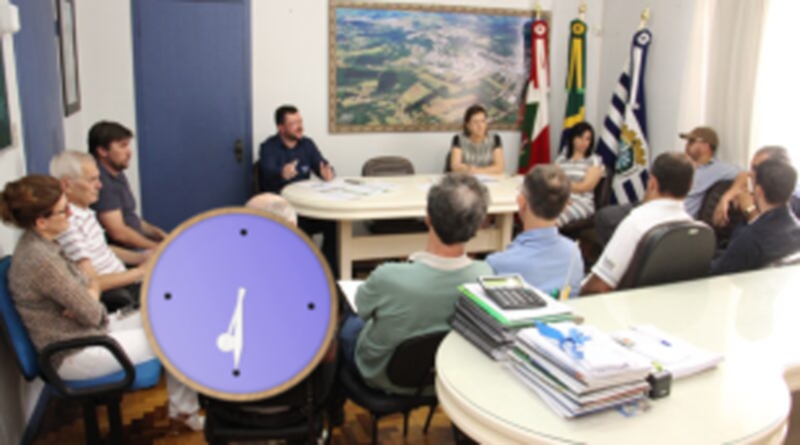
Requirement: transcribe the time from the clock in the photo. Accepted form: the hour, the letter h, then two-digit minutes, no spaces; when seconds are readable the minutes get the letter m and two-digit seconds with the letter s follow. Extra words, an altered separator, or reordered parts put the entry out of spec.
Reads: 6h30
